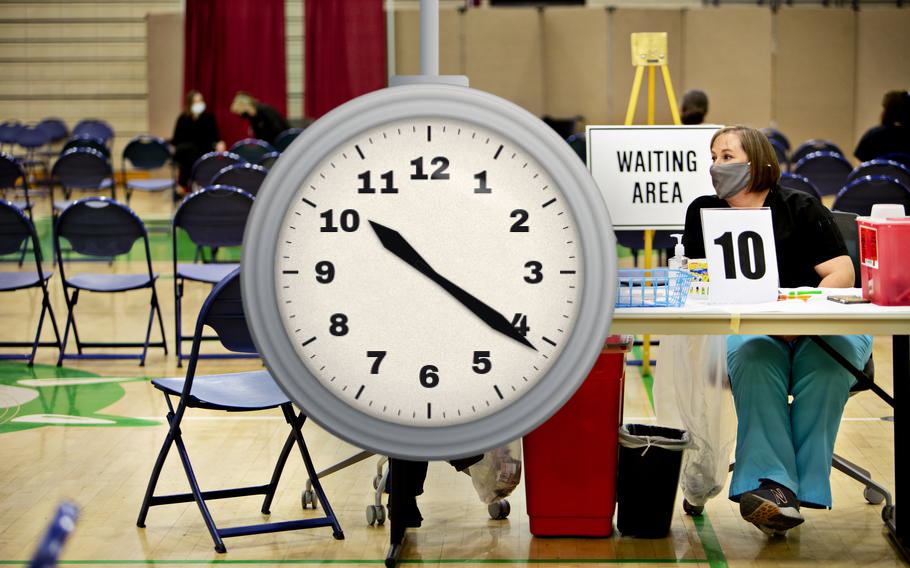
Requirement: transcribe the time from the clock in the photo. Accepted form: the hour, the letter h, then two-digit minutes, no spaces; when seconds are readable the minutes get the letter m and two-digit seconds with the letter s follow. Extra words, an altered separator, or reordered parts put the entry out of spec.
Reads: 10h21
